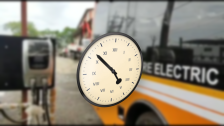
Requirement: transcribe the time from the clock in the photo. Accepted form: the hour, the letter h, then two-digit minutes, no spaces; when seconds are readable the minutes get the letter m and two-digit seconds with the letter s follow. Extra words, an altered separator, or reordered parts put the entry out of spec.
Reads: 4h52
